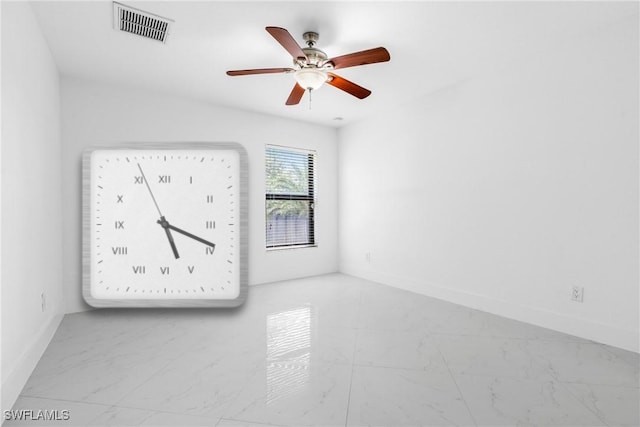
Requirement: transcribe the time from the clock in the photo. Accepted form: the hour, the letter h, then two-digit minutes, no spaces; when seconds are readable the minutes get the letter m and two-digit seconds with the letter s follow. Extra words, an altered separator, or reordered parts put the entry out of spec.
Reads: 5h18m56s
